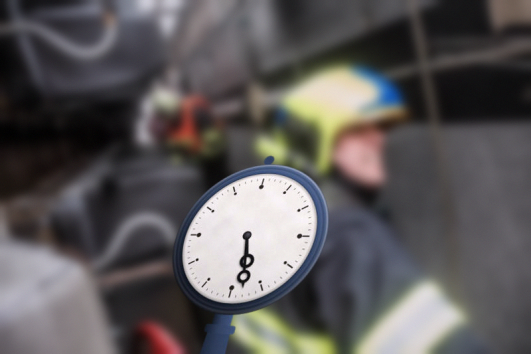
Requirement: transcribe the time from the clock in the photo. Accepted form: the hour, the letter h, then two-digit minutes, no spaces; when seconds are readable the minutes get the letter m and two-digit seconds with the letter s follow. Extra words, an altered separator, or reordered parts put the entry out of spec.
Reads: 5h28
